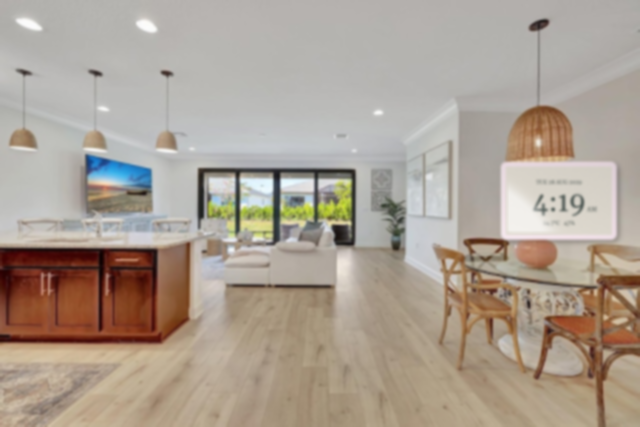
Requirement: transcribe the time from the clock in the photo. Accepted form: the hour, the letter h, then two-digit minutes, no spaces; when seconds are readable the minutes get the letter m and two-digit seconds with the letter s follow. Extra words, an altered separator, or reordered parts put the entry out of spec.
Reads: 4h19
